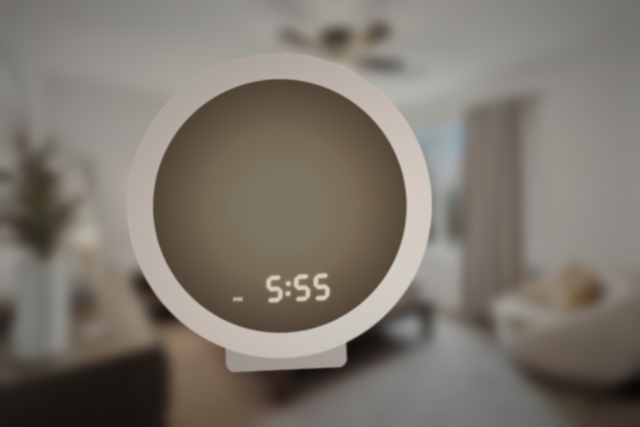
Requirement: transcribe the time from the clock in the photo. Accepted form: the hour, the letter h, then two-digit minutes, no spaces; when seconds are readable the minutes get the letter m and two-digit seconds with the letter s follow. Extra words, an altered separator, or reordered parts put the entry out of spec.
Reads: 5h55
